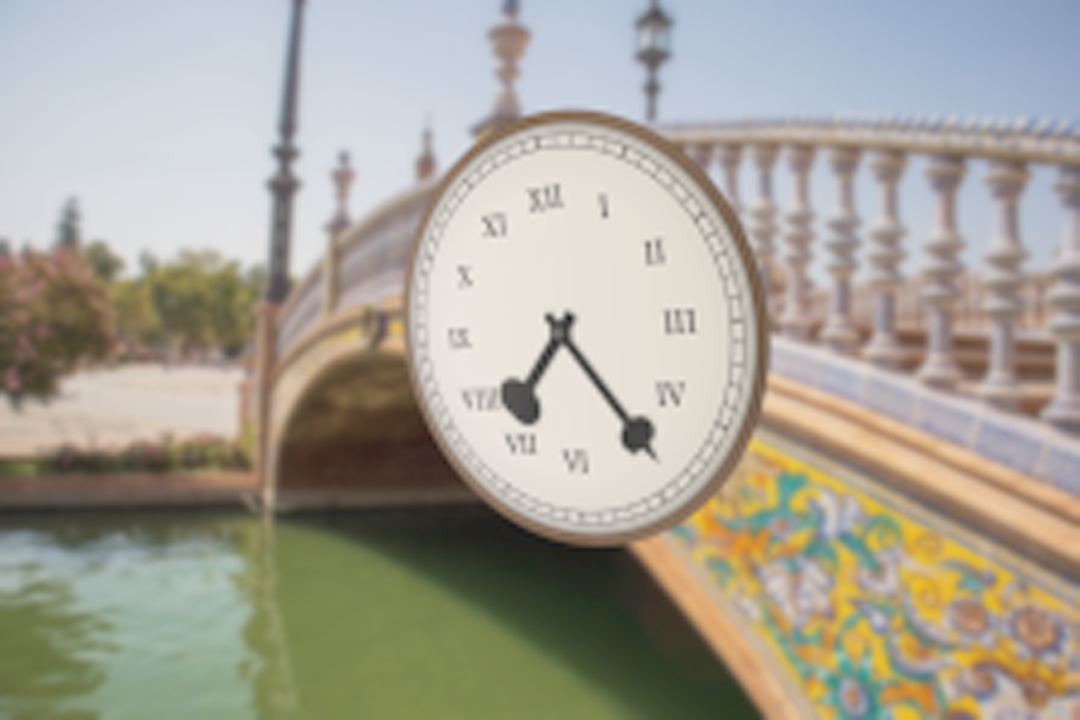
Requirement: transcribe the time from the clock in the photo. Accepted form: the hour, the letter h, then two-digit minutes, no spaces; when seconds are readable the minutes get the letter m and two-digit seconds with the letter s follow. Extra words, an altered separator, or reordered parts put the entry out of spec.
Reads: 7h24
